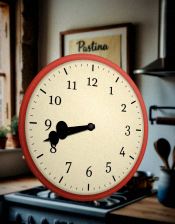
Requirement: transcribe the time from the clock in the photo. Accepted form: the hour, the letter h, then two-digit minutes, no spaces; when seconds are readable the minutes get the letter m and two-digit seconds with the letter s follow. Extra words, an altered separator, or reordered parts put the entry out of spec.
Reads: 8h42
